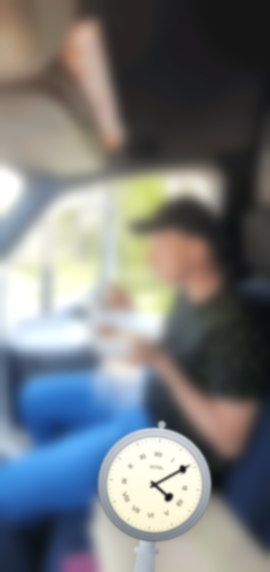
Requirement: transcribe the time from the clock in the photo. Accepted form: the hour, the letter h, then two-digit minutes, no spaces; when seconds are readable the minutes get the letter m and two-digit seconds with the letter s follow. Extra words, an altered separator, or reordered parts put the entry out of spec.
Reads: 4h09
